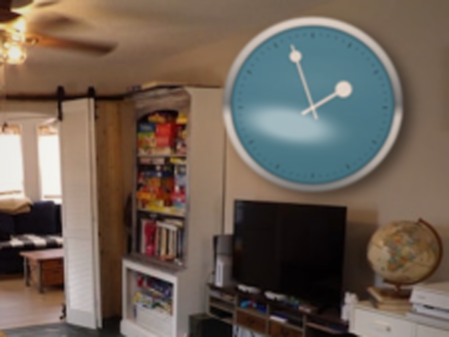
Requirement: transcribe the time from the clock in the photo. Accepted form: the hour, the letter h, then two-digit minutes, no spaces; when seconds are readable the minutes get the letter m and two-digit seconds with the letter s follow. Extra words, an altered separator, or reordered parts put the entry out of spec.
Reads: 1h57
